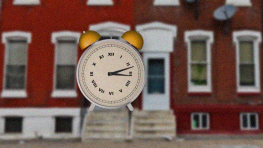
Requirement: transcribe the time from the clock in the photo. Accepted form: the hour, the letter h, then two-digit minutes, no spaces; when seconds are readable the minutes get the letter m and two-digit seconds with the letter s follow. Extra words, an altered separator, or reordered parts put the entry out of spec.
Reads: 3h12
